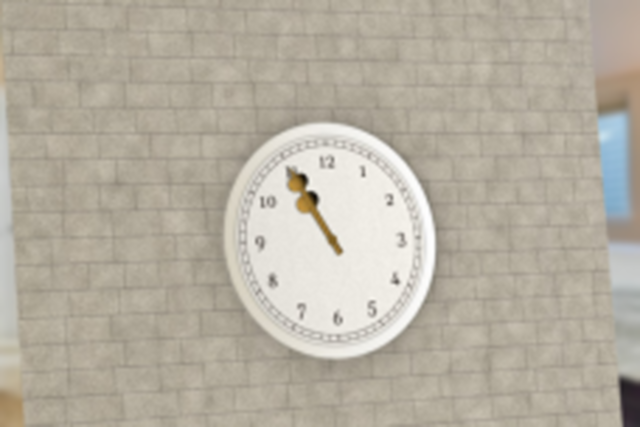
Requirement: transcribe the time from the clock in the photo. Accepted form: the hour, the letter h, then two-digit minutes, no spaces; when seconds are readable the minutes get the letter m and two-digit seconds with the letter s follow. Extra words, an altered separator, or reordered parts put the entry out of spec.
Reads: 10h55
